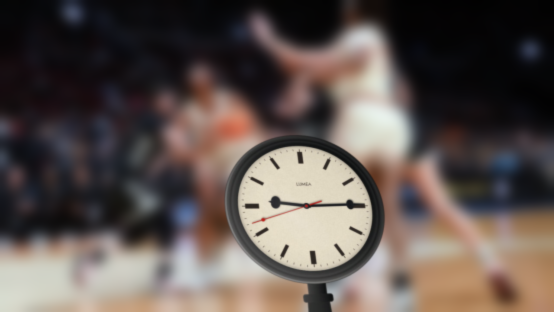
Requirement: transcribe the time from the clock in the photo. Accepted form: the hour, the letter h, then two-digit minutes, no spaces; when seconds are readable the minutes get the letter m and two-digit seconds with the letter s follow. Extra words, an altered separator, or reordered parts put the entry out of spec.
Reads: 9h14m42s
